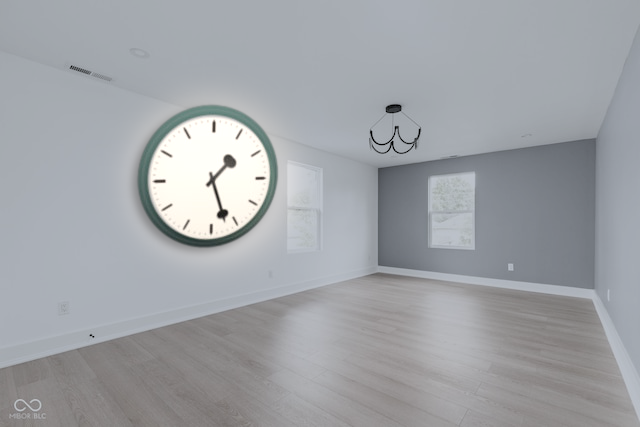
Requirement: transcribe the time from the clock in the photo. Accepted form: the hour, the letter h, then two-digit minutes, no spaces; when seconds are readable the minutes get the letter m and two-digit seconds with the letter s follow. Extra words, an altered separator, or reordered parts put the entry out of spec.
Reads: 1h27
